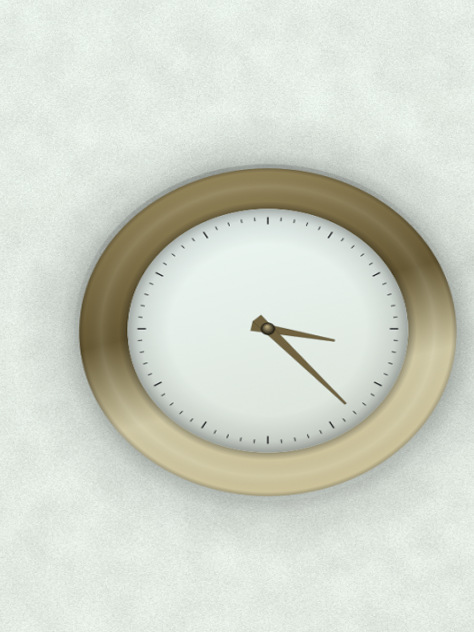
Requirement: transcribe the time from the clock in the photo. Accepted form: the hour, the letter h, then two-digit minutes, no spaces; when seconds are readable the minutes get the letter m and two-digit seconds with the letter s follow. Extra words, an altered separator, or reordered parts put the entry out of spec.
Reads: 3h23
